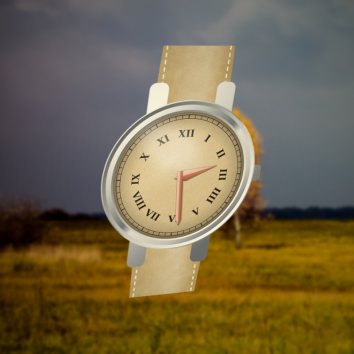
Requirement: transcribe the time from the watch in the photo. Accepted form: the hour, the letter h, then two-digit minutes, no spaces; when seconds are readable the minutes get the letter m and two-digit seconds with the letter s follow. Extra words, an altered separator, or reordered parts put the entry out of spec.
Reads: 2h29
